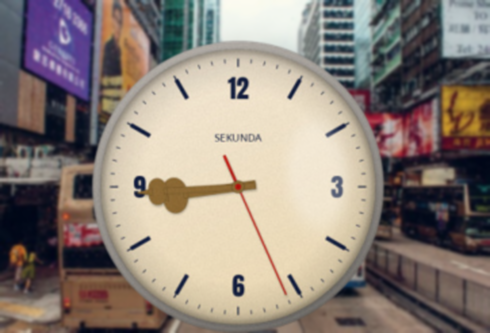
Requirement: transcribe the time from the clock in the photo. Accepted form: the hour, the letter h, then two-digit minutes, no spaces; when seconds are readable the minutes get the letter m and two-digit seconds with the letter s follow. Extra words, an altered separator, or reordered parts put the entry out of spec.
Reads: 8h44m26s
